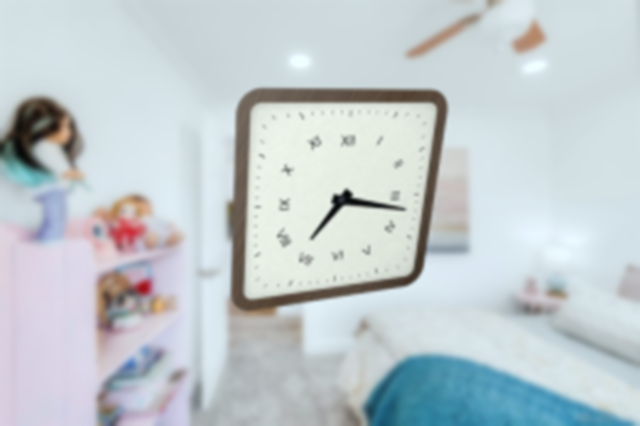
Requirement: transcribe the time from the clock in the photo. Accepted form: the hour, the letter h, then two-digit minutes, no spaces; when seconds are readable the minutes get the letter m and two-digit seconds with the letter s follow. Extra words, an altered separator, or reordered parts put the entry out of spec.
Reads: 7h17
